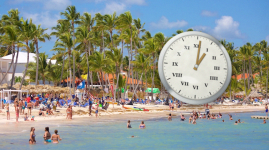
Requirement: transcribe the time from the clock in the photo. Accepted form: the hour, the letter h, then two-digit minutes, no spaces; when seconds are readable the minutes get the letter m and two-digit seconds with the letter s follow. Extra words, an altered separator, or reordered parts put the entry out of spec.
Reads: 1h01
